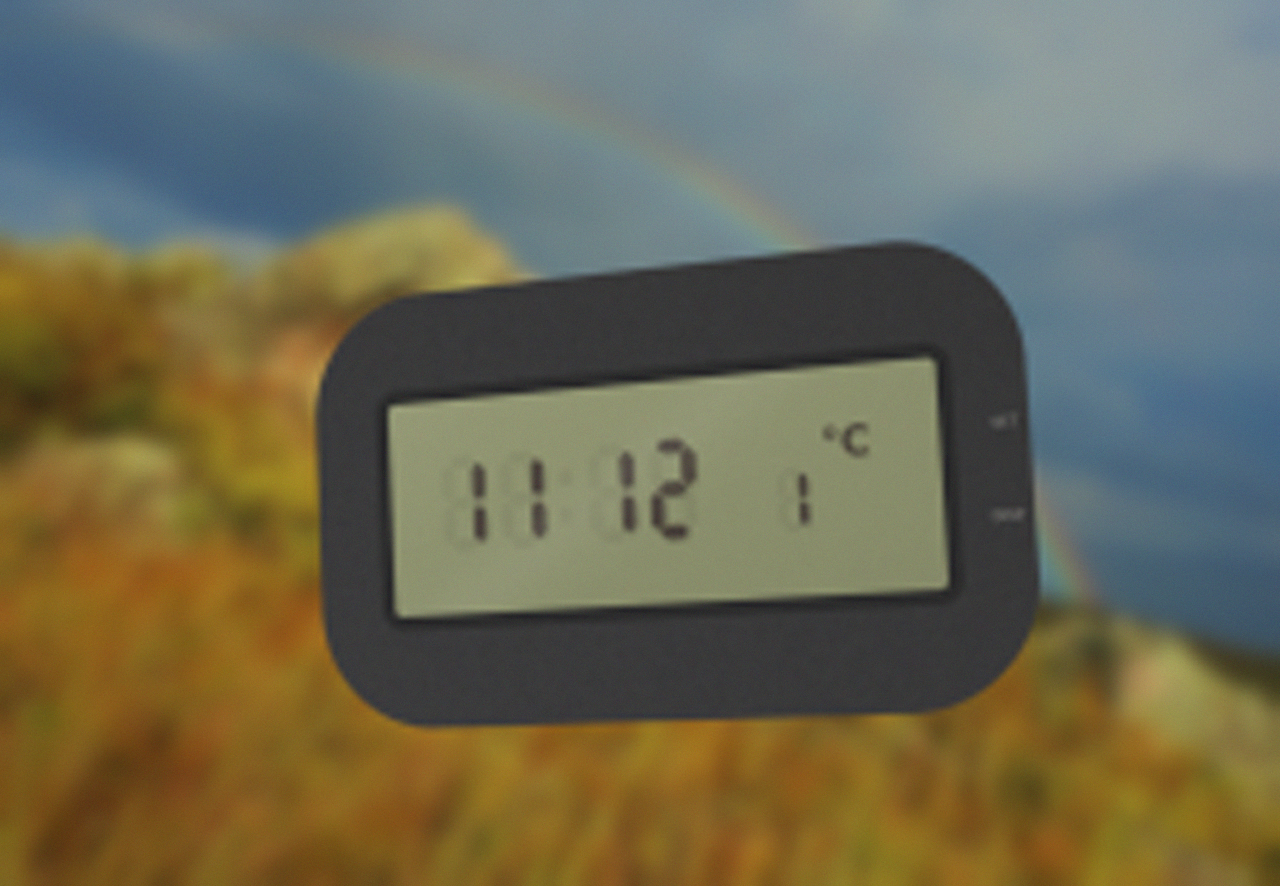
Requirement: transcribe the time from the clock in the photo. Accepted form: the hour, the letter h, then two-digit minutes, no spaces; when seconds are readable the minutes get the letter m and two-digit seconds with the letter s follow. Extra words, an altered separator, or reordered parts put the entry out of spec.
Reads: 11h12
